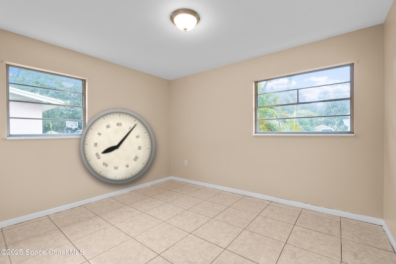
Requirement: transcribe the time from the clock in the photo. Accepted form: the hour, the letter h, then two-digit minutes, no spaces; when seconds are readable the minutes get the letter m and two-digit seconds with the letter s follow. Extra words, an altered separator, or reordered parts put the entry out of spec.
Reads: 8h06
